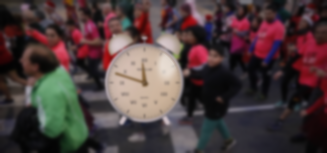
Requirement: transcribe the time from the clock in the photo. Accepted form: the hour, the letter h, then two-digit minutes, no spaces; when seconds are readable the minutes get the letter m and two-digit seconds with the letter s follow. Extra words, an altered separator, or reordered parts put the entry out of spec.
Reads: 11h48
